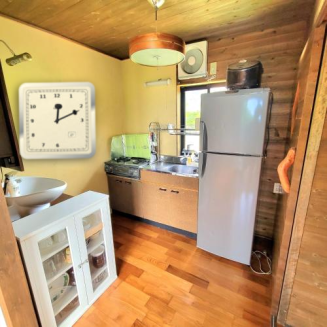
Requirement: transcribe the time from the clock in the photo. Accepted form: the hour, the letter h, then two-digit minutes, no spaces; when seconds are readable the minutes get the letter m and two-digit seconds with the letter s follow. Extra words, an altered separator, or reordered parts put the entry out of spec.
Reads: 12h11
